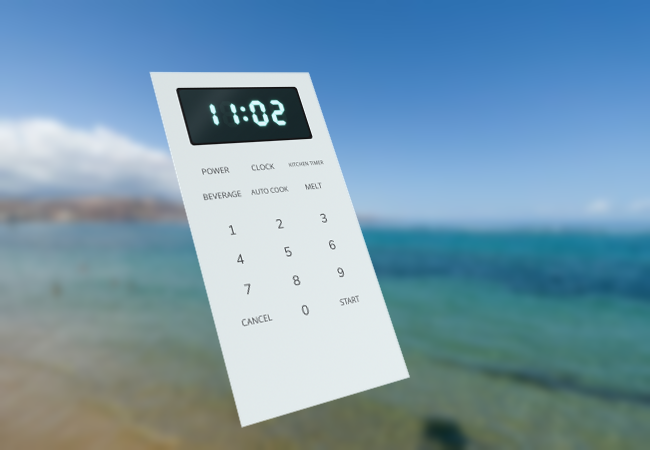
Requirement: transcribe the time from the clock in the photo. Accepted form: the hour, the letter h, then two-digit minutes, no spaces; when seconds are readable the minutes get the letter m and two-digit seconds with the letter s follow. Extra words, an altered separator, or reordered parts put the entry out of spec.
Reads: 11h02
